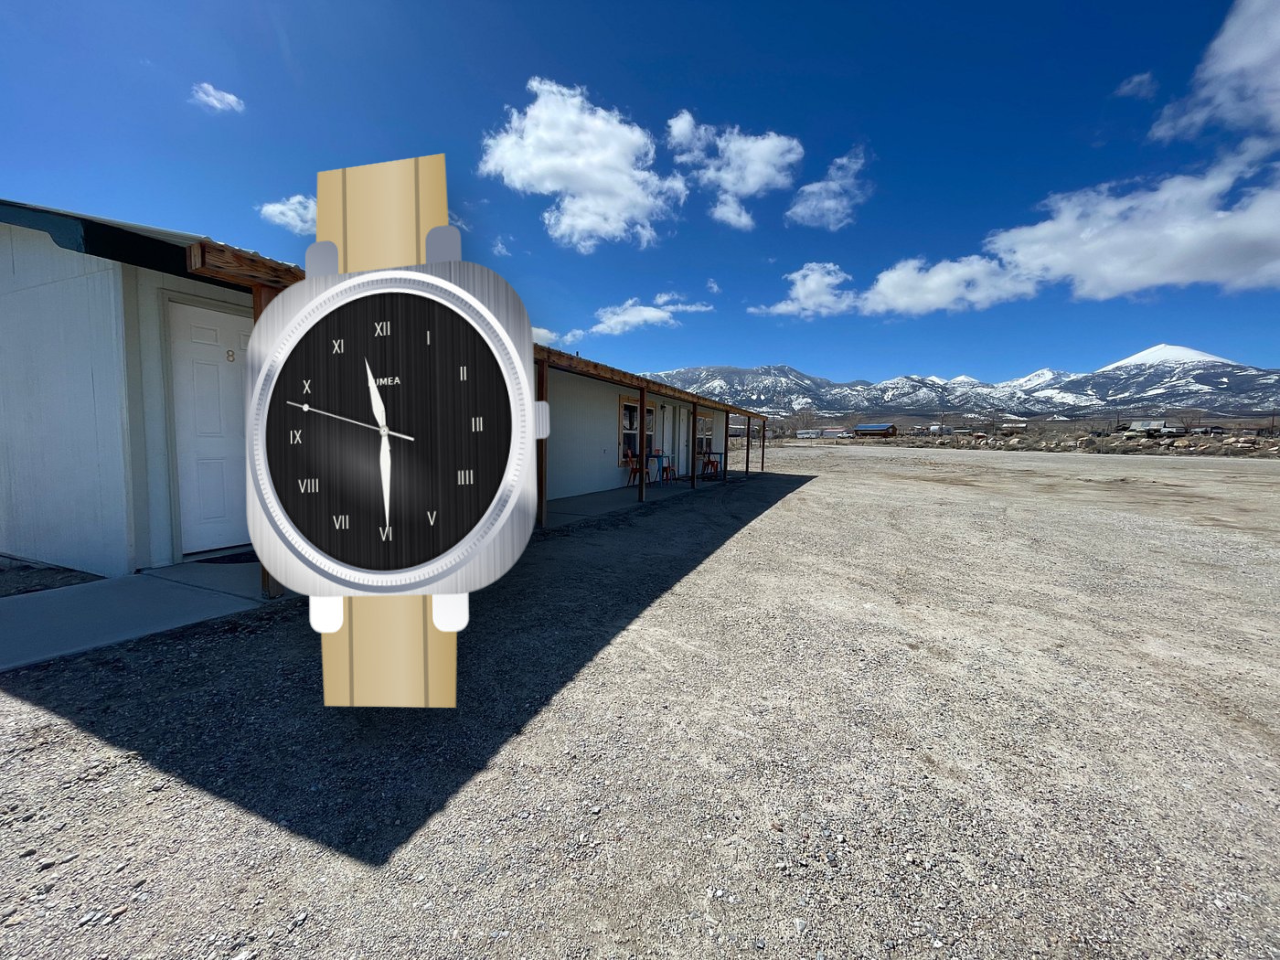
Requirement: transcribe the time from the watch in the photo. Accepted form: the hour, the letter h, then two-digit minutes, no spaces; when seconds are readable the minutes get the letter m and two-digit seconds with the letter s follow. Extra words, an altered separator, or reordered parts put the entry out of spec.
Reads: 11h29m48s
